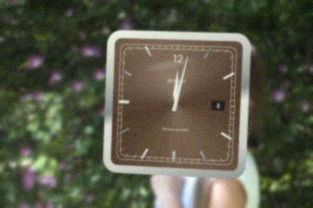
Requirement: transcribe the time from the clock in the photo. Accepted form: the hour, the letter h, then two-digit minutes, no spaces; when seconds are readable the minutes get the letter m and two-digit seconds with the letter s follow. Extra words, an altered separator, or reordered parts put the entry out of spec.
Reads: 12h02
